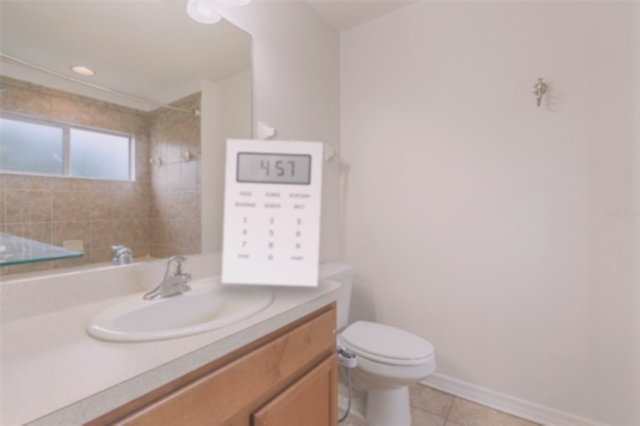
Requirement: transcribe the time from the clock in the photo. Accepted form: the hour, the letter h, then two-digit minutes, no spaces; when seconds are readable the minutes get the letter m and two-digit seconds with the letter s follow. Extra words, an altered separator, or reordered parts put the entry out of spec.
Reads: 4h57
